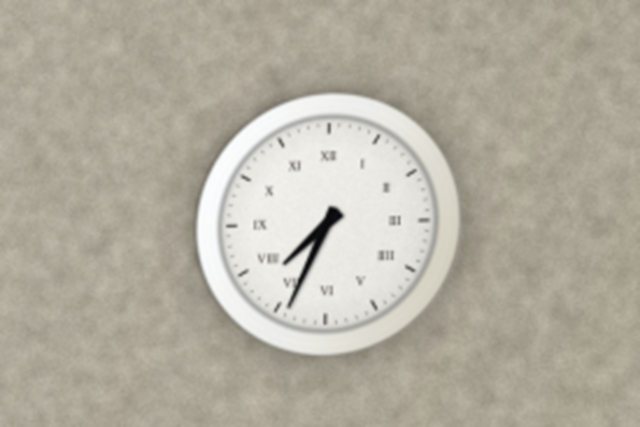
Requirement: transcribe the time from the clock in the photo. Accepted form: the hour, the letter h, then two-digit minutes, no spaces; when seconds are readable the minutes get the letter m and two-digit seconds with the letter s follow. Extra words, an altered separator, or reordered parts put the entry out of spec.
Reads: 7h34
